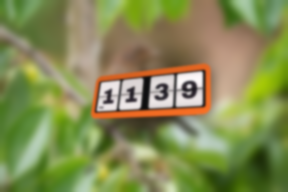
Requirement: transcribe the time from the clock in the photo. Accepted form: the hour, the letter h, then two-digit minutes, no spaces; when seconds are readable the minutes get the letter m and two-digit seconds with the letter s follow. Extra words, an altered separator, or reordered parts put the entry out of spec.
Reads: 11h39
